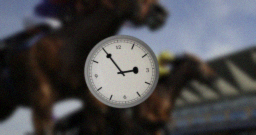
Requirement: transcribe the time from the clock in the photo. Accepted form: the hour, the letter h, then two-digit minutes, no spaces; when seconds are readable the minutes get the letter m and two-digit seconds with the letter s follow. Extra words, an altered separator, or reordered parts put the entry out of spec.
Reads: 2h55
